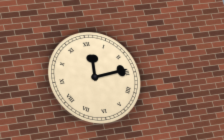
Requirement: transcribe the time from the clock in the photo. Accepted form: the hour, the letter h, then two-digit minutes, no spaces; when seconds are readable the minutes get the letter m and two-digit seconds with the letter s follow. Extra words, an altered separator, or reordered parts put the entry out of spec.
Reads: 12h14
